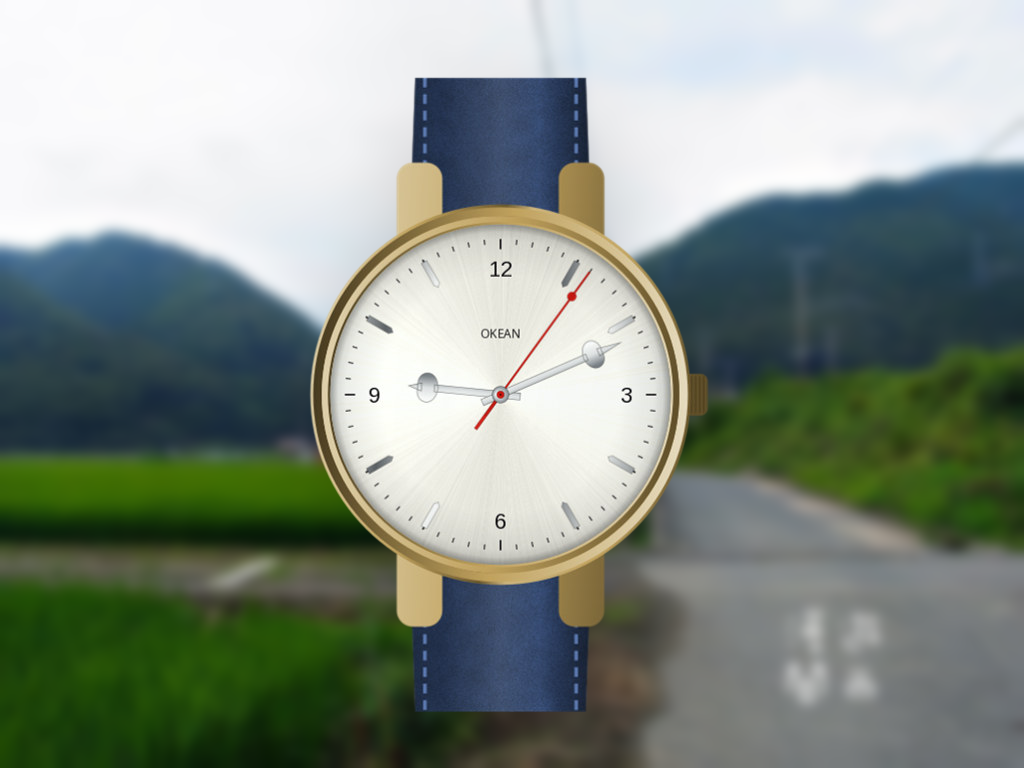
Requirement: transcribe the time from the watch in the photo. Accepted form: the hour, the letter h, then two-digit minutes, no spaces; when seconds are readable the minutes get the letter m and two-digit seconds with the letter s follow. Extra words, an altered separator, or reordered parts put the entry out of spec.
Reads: 9h11m06s
